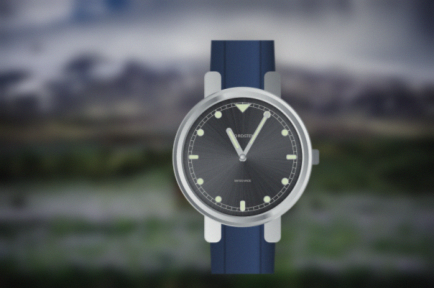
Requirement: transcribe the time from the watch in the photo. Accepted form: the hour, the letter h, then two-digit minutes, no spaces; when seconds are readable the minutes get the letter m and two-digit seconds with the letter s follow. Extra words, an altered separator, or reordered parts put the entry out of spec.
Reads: 11h05
